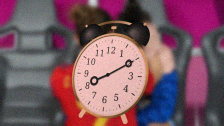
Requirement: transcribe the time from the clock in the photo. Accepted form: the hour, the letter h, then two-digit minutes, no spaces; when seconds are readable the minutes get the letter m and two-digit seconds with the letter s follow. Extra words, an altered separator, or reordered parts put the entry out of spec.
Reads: 8h10
